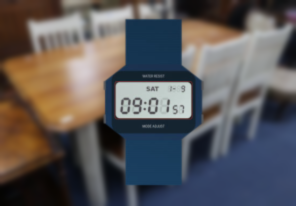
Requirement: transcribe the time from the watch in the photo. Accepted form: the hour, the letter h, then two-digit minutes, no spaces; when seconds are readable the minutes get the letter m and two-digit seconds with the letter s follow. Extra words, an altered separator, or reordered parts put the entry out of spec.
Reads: 9h01
